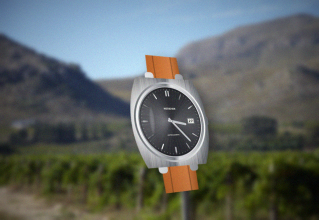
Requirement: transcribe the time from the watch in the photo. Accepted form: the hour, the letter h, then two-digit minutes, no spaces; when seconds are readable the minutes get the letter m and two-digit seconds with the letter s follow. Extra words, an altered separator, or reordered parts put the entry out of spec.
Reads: 3h23
